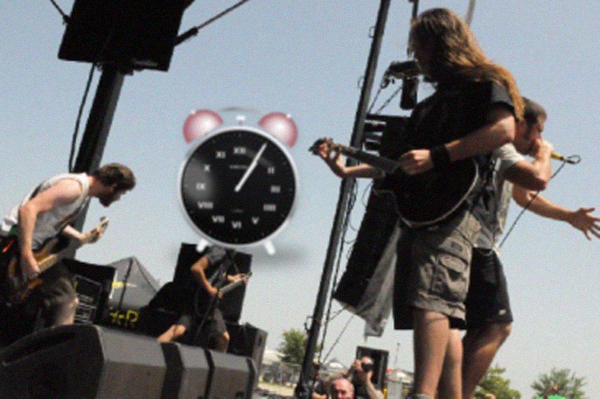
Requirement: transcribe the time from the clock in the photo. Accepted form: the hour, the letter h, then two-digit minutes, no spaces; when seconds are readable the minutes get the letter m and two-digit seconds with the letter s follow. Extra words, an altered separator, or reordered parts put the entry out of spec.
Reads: 1h05
